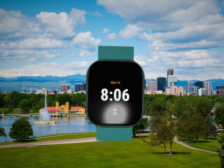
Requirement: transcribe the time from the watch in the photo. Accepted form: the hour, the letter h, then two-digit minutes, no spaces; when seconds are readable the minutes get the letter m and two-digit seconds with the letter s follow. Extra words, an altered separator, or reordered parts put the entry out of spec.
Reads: 8h06
